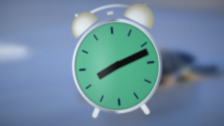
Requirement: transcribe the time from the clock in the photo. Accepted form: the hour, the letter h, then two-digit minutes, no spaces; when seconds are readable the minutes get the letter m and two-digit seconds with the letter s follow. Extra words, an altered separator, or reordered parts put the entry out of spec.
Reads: 8h12
